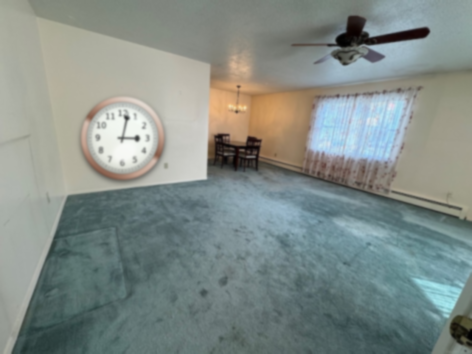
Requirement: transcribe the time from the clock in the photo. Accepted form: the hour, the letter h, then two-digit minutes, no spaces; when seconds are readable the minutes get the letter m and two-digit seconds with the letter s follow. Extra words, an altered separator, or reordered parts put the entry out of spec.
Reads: 3h02
